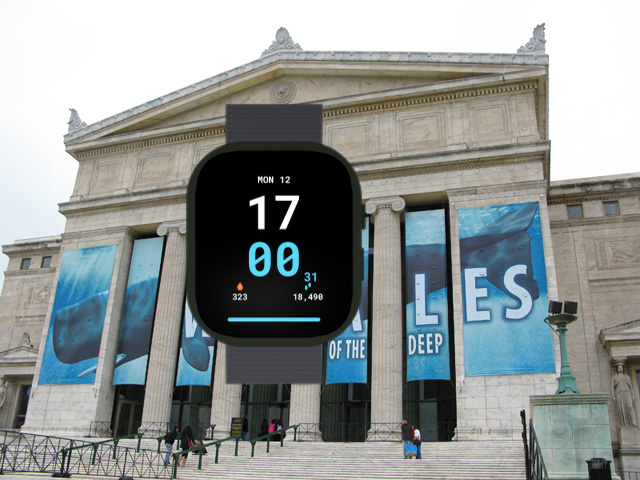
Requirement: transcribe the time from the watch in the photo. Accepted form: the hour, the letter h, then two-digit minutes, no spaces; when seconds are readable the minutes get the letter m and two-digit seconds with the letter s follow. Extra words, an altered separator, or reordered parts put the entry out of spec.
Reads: 17h00m31s
